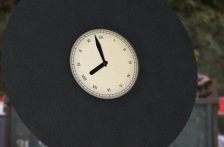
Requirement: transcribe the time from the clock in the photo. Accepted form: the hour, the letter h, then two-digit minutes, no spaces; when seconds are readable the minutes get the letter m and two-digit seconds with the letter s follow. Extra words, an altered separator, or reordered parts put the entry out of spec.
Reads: 7h58
